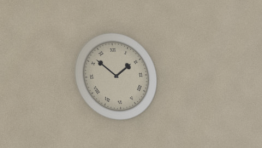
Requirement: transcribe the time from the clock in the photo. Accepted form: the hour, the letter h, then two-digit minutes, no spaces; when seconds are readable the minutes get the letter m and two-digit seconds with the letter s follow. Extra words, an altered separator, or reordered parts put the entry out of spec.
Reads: 1h52
